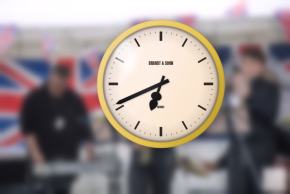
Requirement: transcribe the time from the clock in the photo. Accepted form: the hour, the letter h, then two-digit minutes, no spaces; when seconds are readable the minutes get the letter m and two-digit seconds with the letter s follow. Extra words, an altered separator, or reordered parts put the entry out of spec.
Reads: 6h41
